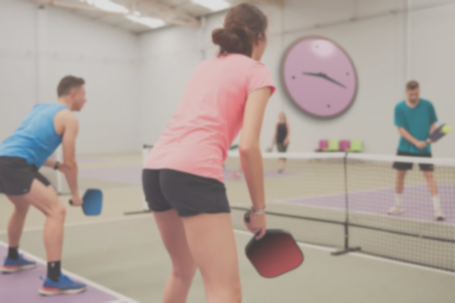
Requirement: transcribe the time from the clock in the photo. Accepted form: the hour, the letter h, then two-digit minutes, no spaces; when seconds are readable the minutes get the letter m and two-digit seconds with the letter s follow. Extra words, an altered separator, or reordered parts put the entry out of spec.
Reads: 9h20
